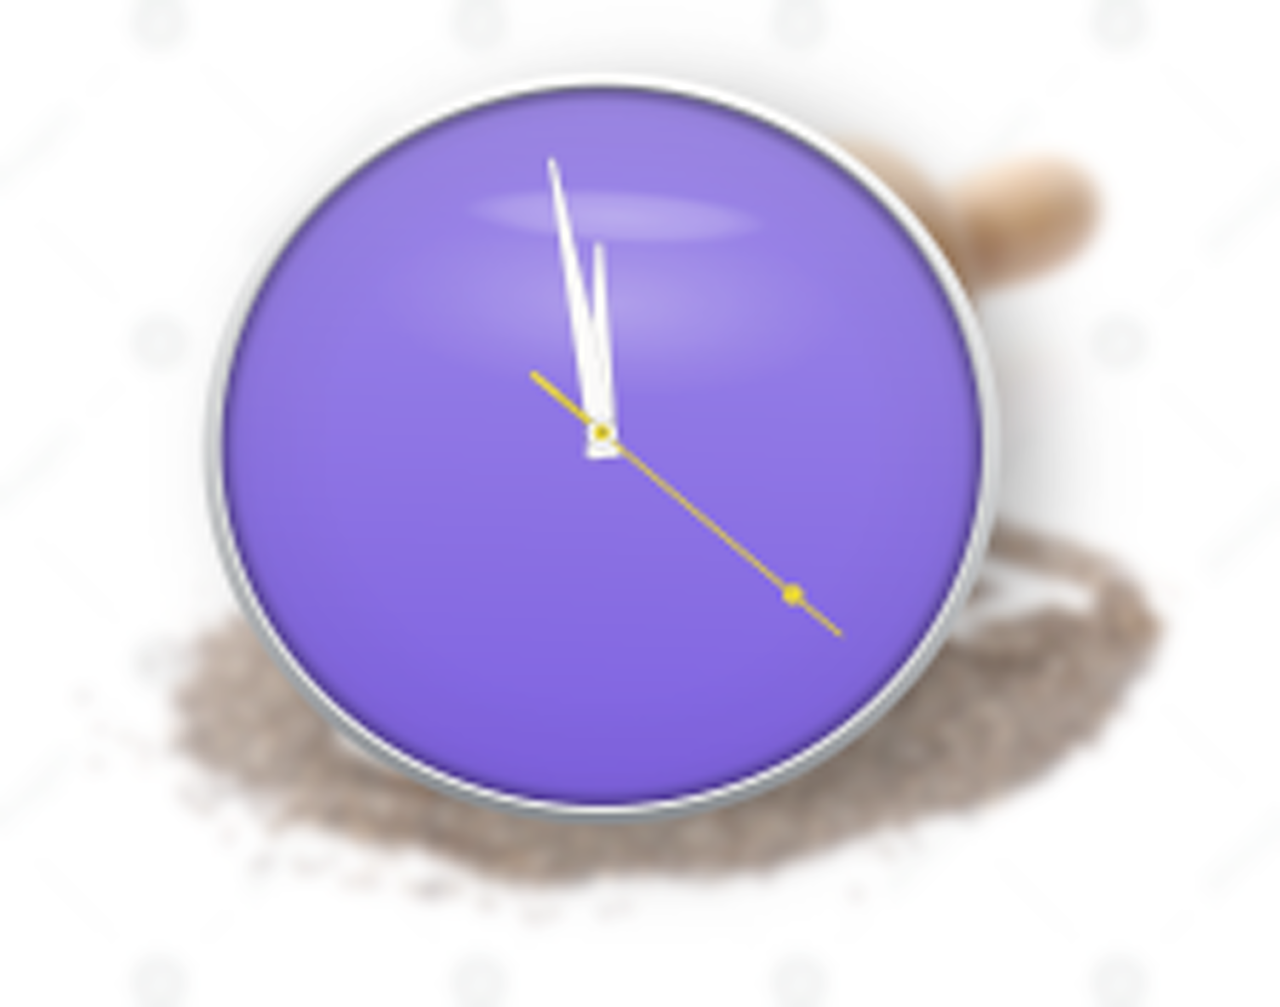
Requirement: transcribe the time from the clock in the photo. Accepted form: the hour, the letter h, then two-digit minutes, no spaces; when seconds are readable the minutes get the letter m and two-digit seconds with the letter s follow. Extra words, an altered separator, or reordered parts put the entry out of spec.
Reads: 11h58m22s
